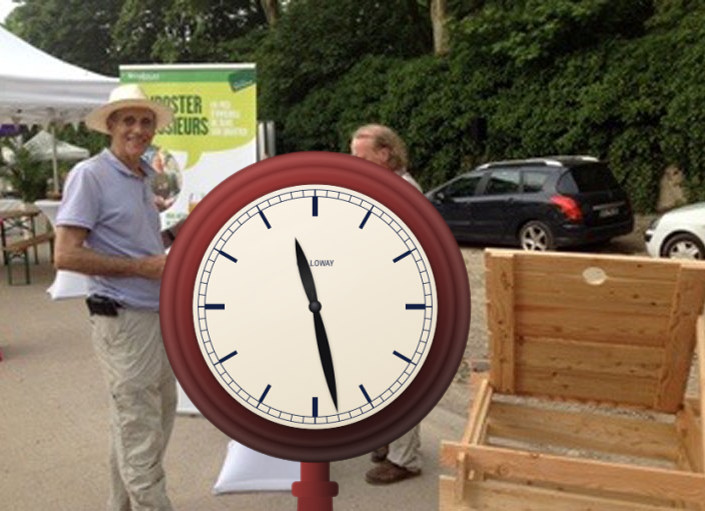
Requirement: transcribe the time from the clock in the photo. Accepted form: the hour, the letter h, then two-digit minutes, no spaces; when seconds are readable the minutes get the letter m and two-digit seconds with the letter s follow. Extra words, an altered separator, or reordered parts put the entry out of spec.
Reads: 11h28
